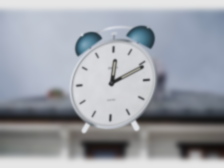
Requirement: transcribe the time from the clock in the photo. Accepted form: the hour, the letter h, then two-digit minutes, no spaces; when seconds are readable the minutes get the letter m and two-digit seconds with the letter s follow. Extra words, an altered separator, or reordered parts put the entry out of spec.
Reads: 12h11
